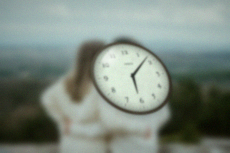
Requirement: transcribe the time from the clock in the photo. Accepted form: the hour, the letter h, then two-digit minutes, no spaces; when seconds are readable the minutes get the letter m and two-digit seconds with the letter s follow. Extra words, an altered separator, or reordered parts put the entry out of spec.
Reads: 6h08
